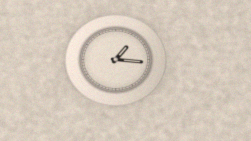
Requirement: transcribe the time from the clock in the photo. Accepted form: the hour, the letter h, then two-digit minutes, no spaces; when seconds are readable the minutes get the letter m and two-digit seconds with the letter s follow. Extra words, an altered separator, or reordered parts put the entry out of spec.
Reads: 1h16
